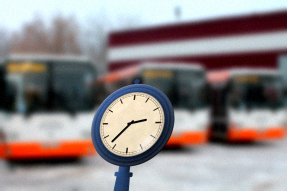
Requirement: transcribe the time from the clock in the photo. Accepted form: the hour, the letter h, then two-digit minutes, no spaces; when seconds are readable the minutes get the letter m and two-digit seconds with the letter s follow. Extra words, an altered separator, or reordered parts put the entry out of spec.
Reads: 2h37
